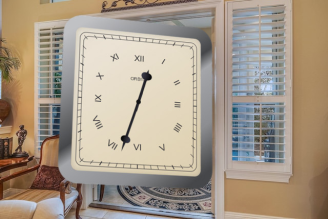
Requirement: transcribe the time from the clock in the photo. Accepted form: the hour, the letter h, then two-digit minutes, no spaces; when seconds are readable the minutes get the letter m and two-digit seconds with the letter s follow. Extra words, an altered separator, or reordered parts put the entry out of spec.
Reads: 12h33
